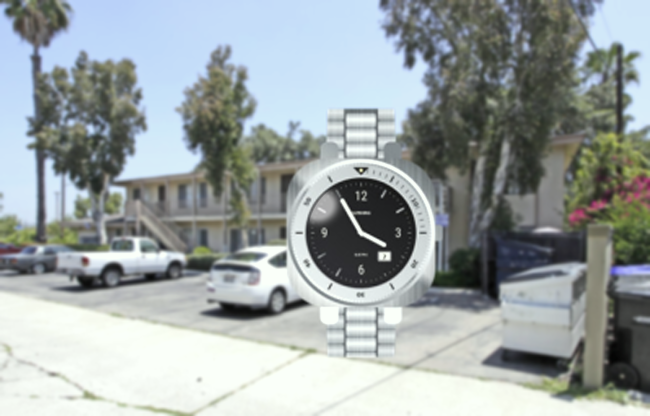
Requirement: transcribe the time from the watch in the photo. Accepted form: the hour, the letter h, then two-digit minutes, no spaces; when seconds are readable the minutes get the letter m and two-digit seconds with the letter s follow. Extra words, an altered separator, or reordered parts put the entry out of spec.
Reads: 3h55
